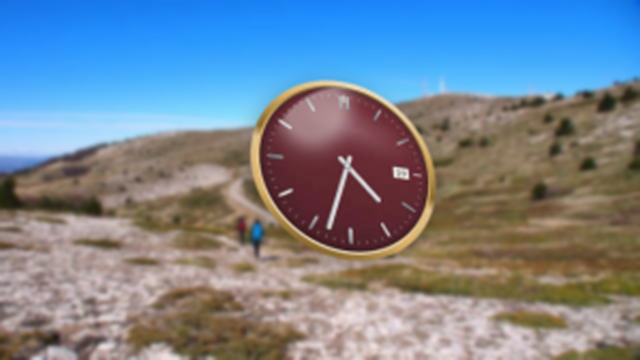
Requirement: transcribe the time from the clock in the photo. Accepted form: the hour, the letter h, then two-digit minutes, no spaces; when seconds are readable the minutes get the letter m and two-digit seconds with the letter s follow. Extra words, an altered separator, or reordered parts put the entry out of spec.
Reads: 4h33
